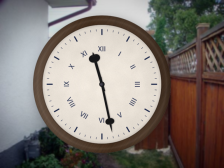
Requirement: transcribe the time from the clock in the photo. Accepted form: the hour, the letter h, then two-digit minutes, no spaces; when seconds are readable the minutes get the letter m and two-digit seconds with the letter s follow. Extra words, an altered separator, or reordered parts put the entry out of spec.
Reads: 11h28
